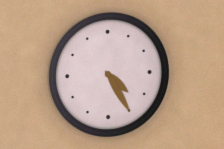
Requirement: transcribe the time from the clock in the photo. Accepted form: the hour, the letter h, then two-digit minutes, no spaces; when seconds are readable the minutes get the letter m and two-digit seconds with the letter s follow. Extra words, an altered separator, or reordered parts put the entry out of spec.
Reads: 4h25
